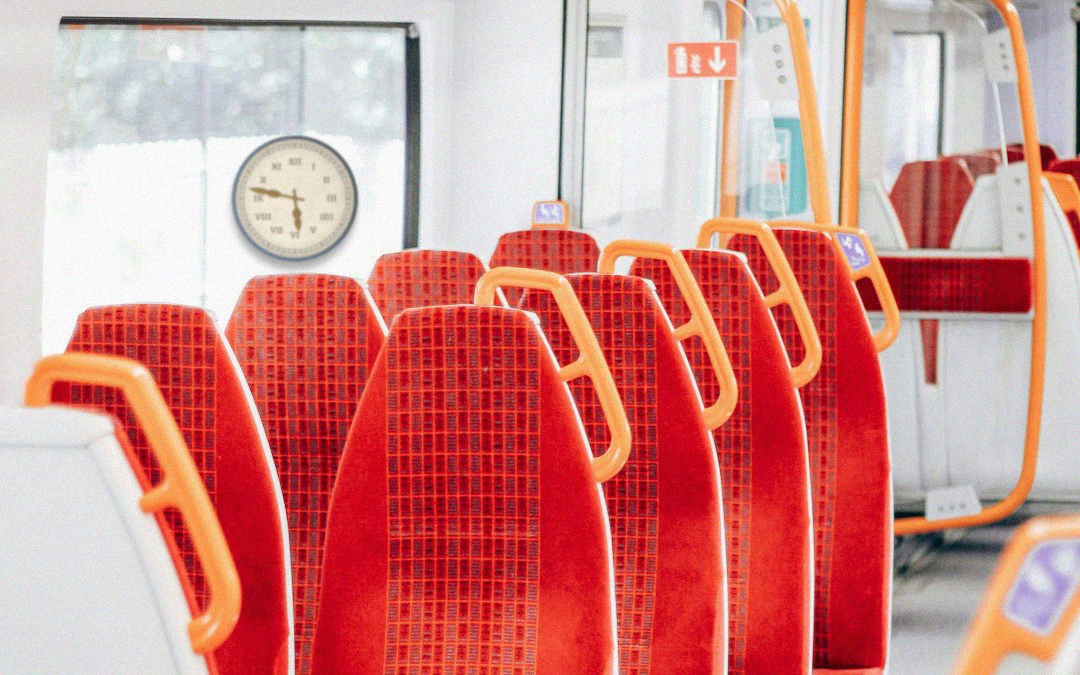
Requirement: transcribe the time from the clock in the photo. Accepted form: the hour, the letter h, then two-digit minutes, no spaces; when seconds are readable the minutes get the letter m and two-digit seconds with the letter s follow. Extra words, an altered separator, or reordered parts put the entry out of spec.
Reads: 5h47
